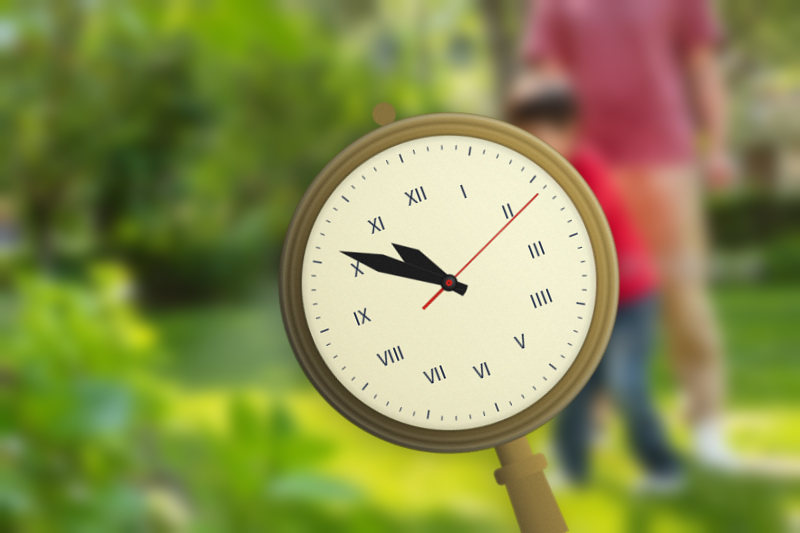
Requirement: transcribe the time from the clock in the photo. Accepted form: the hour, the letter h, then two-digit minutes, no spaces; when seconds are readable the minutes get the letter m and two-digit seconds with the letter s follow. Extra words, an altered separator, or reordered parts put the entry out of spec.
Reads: 10h51m11s
